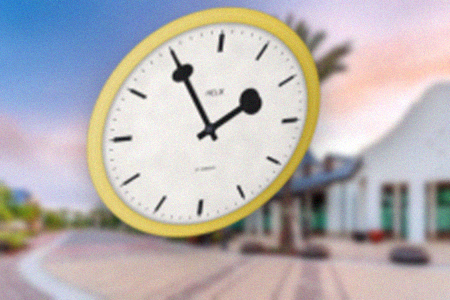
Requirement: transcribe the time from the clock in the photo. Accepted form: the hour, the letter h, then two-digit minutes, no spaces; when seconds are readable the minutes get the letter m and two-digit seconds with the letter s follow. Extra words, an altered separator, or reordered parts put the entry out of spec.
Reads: 1h55
